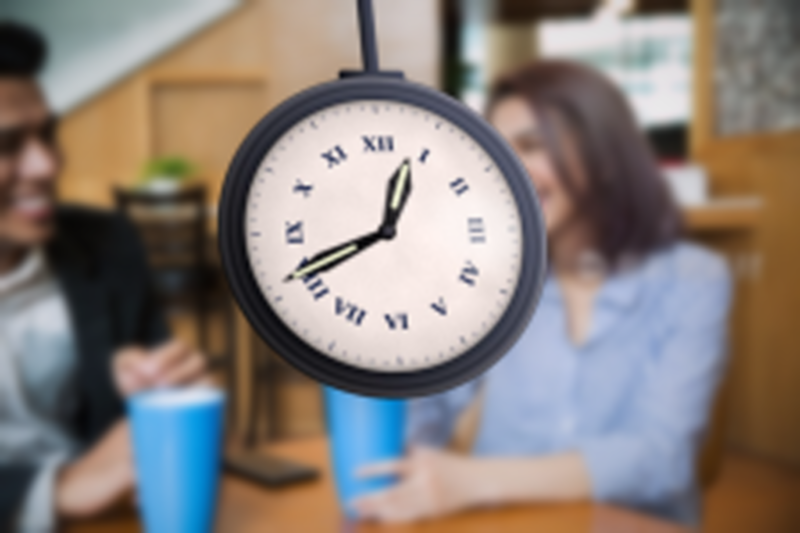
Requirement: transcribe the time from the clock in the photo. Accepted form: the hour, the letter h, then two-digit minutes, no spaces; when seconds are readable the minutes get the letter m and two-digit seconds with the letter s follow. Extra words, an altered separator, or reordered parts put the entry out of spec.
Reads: 12h41
